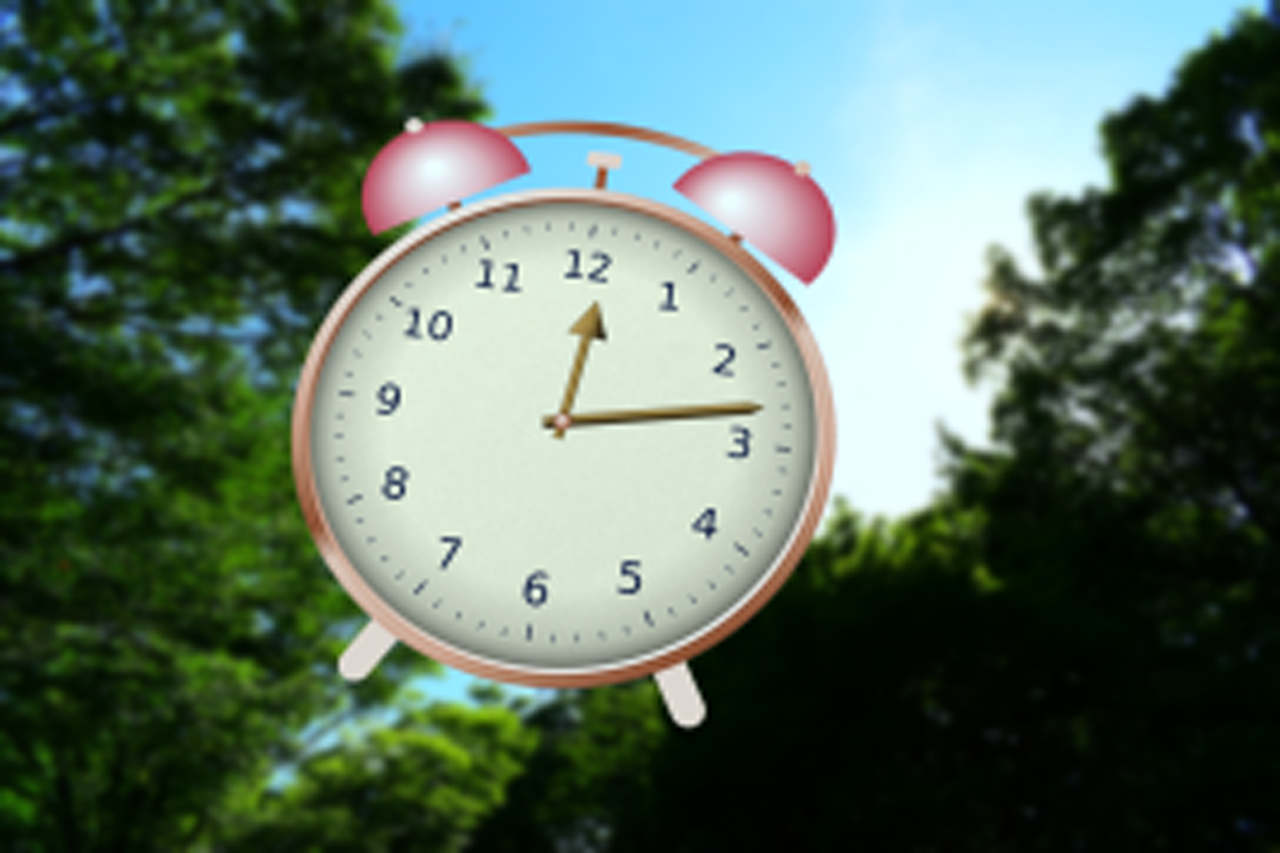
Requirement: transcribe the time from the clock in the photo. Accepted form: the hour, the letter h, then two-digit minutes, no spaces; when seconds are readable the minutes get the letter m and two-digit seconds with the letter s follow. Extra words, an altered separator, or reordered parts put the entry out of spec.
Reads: 12h13
